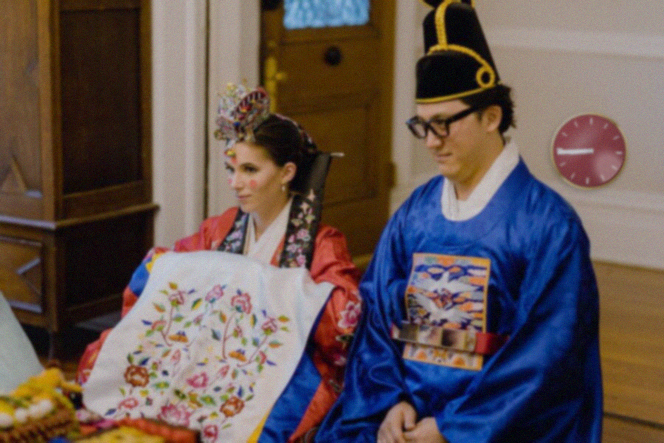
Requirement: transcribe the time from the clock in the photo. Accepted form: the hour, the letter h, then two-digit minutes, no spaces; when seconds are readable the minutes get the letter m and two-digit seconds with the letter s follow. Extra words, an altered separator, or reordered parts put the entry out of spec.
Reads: 8h44
